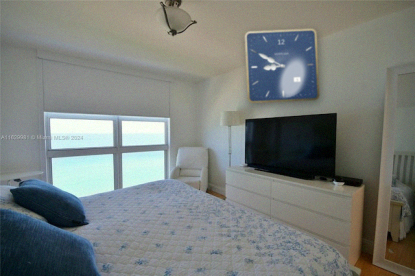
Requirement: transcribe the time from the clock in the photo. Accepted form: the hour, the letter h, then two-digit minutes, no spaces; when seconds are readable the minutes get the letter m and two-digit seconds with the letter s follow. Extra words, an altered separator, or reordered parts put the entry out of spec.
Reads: 8h50
